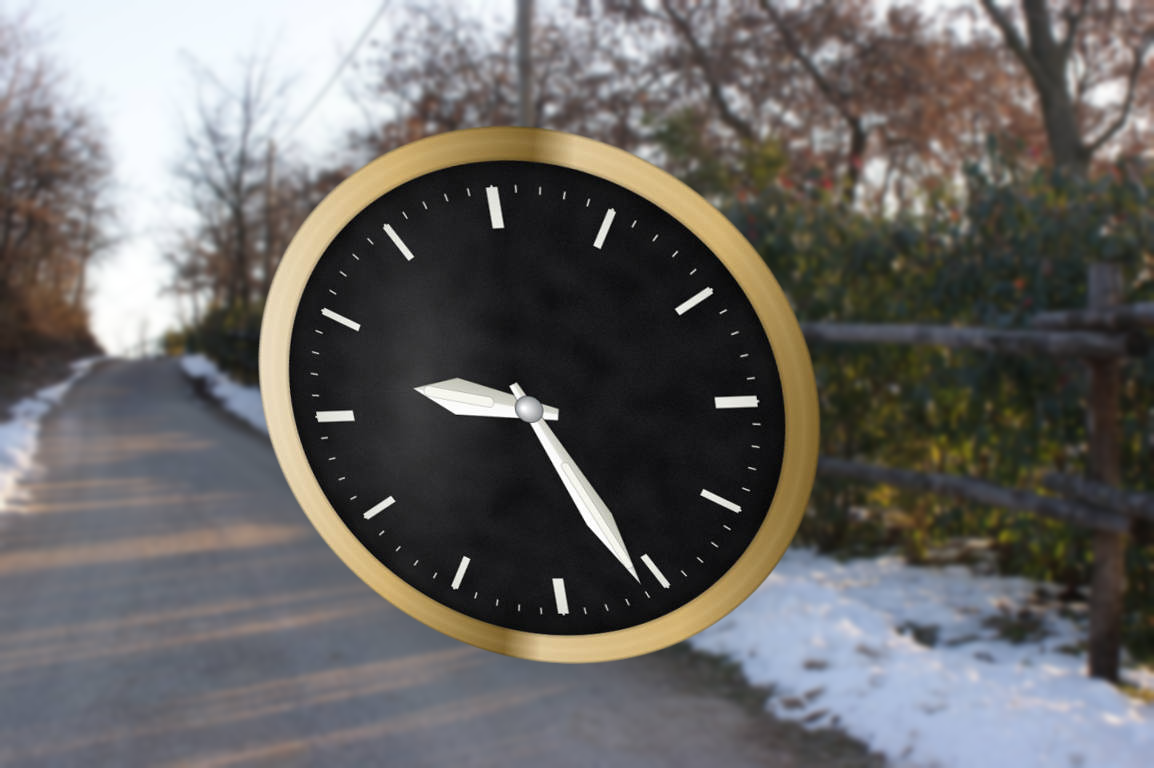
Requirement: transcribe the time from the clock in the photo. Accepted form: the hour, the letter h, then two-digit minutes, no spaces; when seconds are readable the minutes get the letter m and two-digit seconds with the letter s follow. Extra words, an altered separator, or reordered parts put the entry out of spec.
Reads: 9h26
